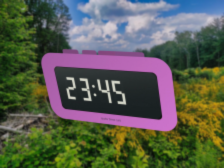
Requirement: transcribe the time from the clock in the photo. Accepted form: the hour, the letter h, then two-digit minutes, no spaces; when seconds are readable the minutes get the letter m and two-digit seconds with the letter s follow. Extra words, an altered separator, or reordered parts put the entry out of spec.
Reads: 23h45
